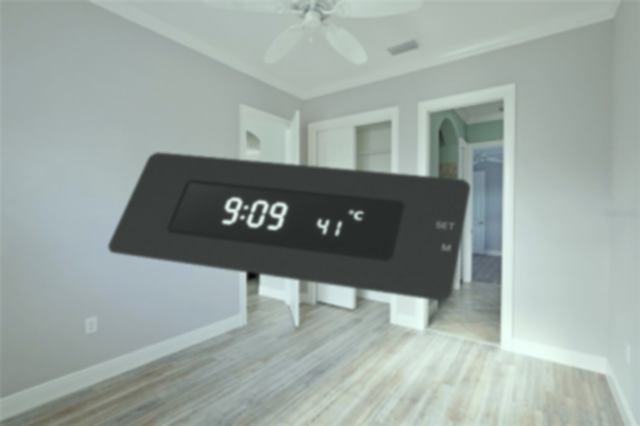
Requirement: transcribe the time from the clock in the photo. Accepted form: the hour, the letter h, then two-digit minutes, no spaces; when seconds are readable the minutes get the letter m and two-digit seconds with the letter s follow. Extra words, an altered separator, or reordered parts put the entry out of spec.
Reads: 9h09
